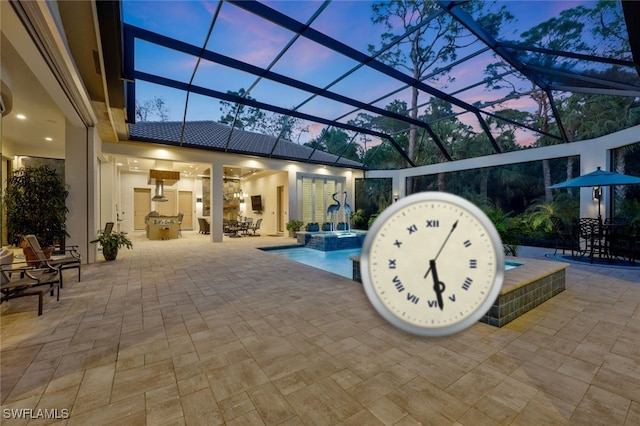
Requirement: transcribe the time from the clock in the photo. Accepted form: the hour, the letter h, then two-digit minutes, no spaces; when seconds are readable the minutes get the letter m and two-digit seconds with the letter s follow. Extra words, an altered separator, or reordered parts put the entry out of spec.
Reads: 5h28m05s
